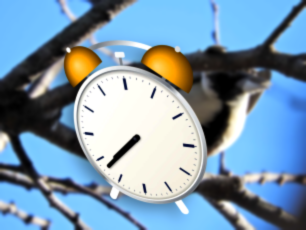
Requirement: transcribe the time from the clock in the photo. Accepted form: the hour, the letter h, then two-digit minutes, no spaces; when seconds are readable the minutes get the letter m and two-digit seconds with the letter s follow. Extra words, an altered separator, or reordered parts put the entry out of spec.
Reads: 7h38
